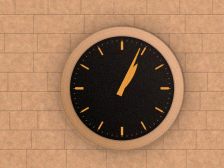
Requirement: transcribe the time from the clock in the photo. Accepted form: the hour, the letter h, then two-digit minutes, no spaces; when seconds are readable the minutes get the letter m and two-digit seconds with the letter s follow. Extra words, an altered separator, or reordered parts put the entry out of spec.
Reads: 1h04
